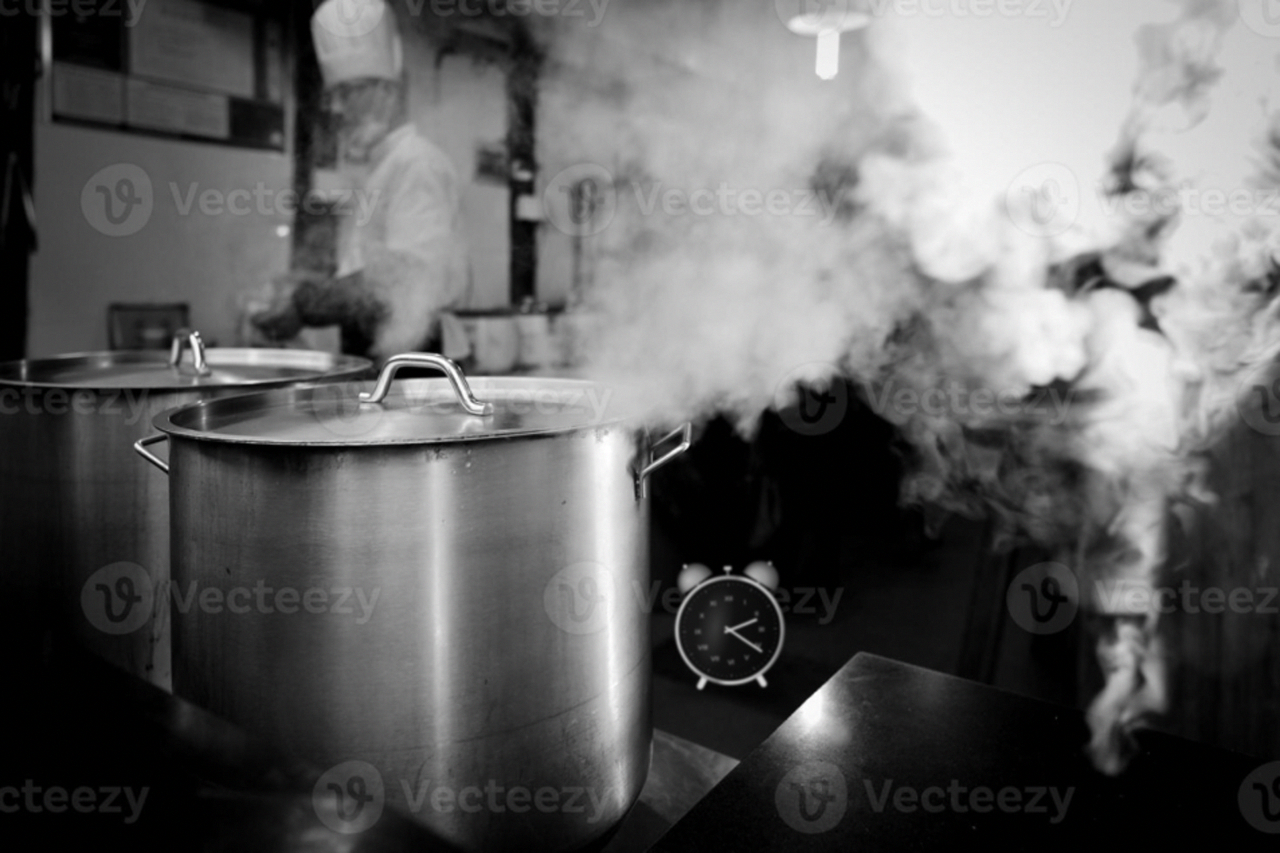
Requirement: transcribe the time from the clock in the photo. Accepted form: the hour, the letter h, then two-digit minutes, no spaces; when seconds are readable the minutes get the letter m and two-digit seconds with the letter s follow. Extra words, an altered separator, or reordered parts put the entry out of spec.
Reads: 2h21
